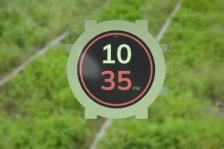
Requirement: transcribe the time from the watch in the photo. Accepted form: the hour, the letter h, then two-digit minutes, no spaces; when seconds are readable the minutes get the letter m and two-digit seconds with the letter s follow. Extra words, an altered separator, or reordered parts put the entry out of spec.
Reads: 10h35
